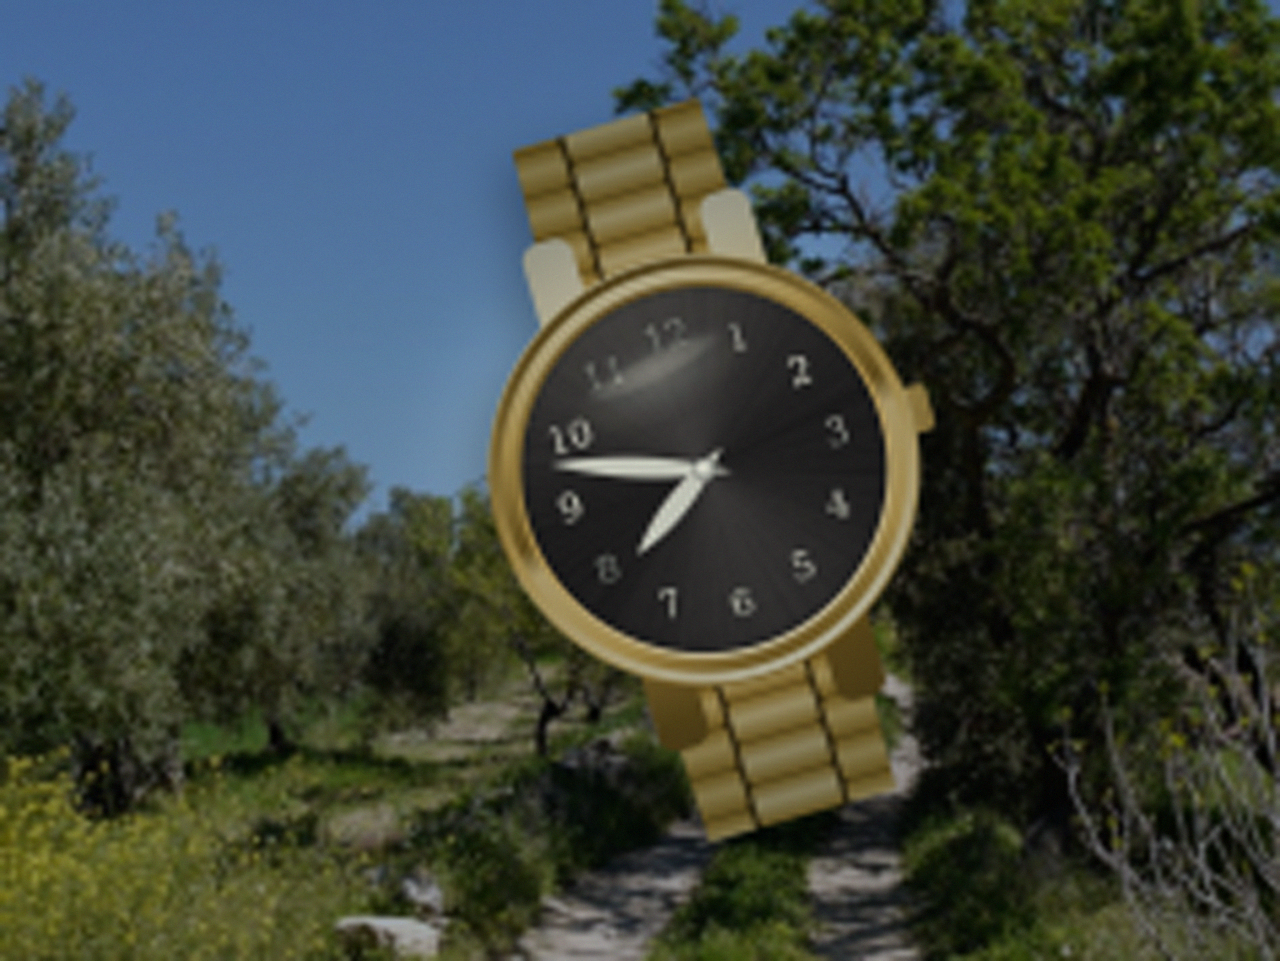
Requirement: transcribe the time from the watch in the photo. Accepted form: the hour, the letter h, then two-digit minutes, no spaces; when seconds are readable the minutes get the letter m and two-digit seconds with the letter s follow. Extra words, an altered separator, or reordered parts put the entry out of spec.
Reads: 7h48
